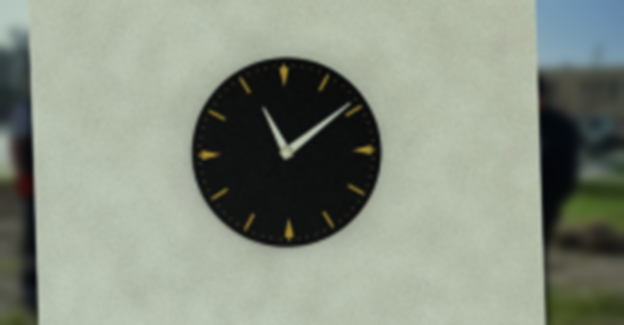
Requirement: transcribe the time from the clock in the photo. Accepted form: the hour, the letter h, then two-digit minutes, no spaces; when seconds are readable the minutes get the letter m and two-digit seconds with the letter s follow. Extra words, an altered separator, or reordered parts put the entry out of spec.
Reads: 11h09
